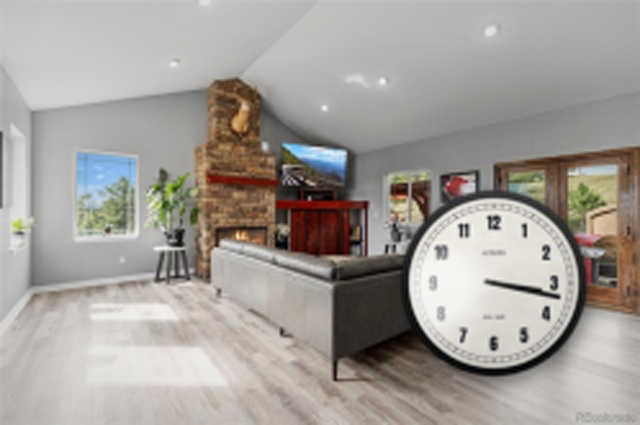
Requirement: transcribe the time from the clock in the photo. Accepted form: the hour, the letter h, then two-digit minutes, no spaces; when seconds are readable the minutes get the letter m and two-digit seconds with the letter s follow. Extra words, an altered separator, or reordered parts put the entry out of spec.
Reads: 3h17
